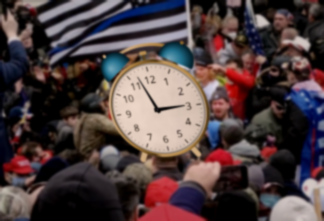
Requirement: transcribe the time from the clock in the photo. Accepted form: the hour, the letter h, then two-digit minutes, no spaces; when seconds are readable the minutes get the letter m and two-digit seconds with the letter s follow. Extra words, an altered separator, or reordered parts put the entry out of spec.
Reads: 2h57
